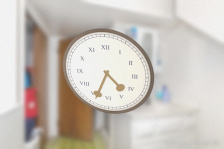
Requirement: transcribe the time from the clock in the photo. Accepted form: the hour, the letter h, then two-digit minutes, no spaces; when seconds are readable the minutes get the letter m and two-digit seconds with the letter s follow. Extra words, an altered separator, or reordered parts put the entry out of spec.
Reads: 4h34
